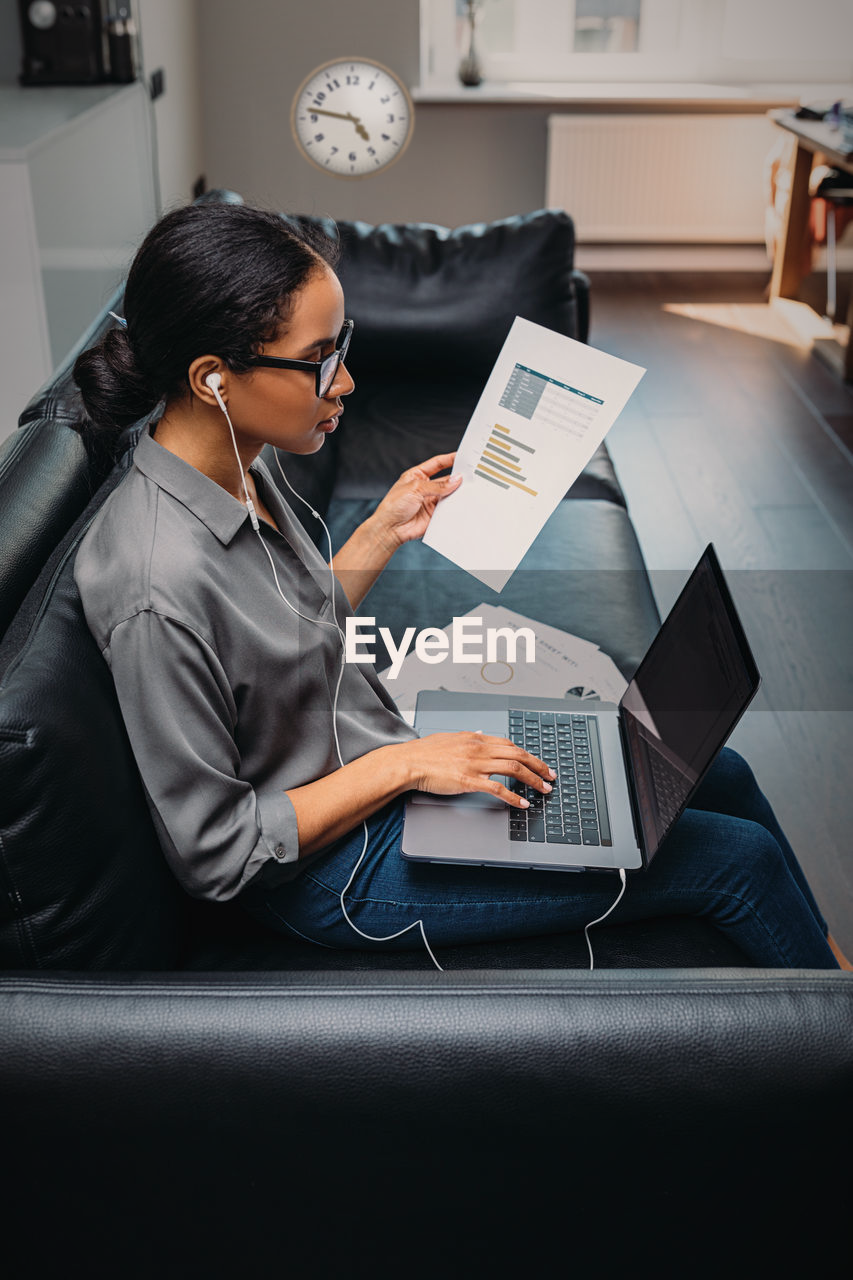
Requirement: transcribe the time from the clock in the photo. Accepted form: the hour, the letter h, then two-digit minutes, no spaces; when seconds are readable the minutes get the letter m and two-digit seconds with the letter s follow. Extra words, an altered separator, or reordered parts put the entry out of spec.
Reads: 4h47
